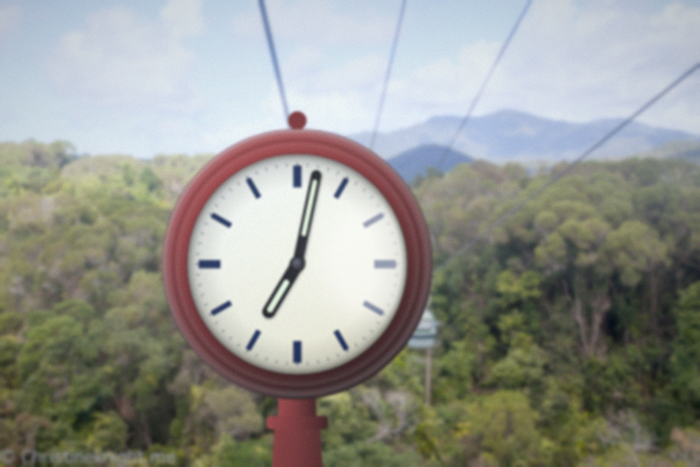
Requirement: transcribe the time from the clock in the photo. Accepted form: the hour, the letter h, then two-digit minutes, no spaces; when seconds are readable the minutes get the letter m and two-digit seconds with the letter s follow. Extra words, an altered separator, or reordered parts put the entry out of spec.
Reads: 7h02
